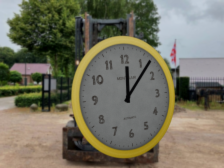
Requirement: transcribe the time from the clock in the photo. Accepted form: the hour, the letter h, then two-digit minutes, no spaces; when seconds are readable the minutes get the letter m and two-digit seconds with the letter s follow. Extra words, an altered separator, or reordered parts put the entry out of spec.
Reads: 12h07
